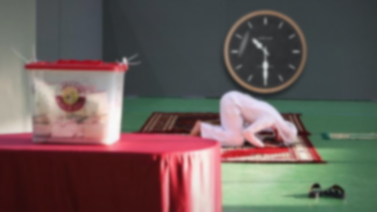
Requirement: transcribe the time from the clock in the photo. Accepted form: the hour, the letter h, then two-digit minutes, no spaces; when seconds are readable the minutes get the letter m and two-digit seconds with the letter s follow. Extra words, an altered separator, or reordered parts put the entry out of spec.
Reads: 10h30
